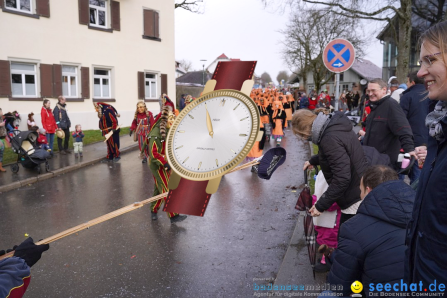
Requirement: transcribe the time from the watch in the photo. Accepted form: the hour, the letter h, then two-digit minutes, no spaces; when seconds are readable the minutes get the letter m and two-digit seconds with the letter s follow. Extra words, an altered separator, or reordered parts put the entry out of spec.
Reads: 10h55
